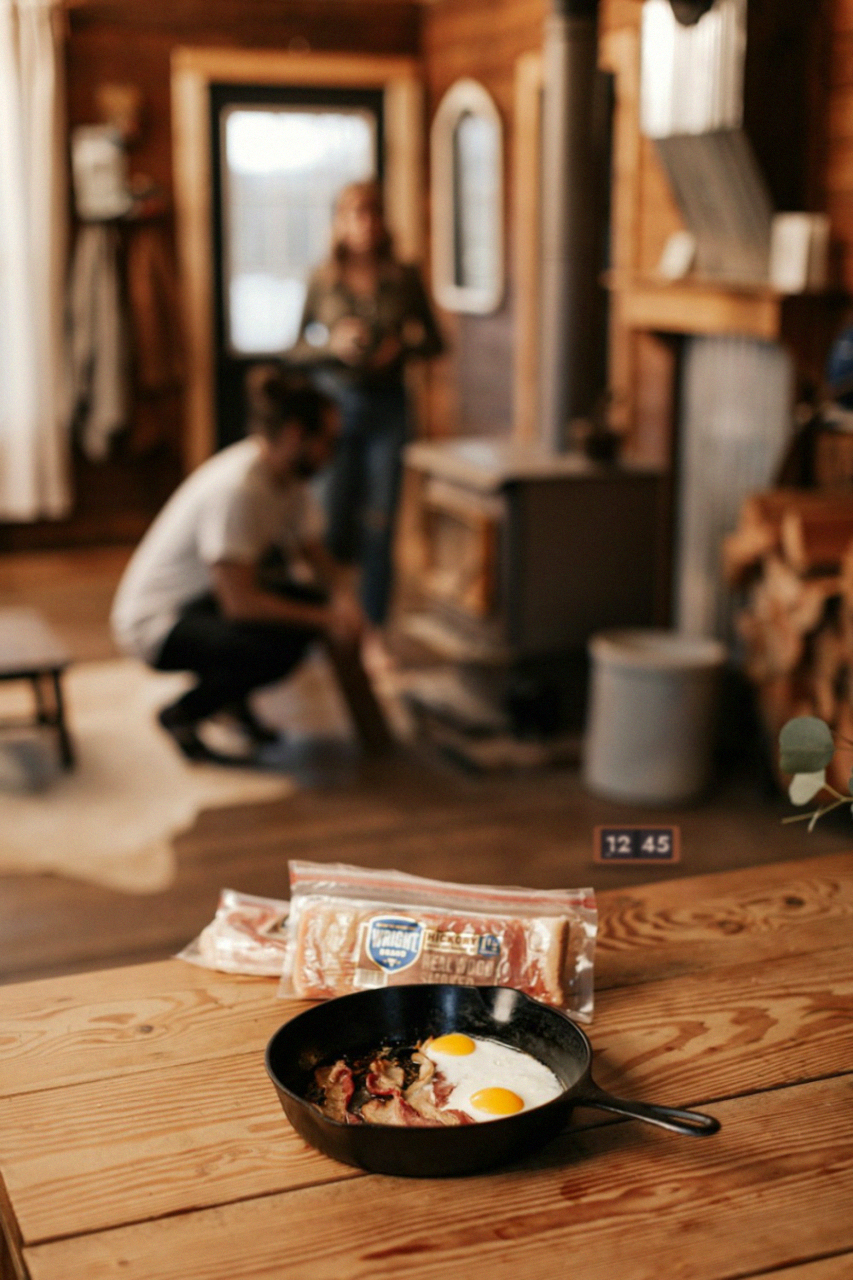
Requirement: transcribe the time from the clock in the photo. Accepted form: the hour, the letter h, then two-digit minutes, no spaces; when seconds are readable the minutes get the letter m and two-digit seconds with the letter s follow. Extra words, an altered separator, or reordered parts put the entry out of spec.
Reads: 12h45
